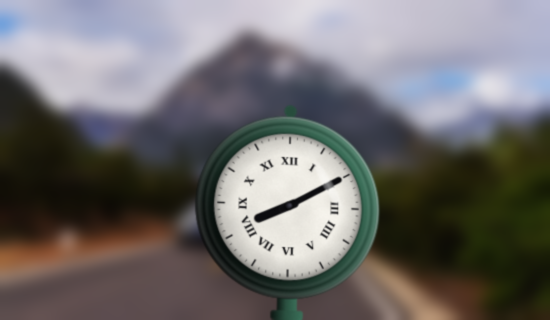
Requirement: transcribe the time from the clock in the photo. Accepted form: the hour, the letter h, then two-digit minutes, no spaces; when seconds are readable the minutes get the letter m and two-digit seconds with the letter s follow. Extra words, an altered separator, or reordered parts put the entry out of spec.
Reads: 8h10
